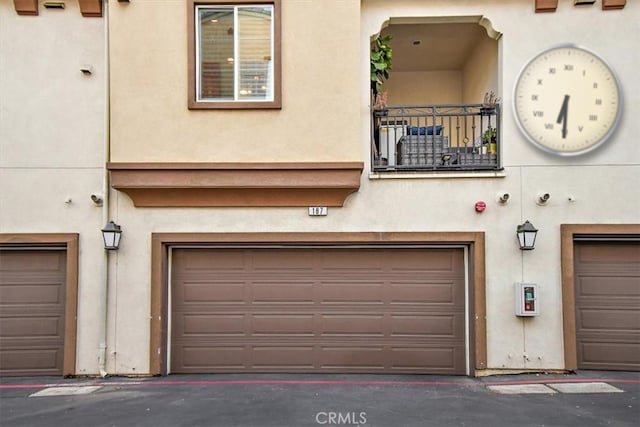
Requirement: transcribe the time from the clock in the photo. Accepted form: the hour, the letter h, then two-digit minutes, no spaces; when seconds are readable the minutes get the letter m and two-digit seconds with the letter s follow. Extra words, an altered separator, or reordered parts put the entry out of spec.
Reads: 6h30
